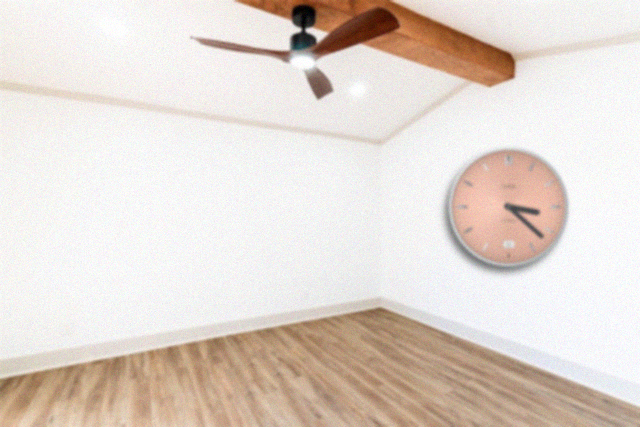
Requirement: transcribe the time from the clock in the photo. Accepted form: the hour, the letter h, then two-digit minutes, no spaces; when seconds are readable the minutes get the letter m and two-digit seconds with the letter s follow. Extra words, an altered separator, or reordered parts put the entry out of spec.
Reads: 3h22
